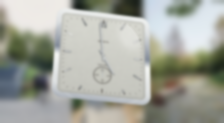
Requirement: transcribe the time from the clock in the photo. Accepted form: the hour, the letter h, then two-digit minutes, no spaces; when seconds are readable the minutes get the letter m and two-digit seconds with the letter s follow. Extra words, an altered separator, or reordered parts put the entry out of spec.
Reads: 4h59
